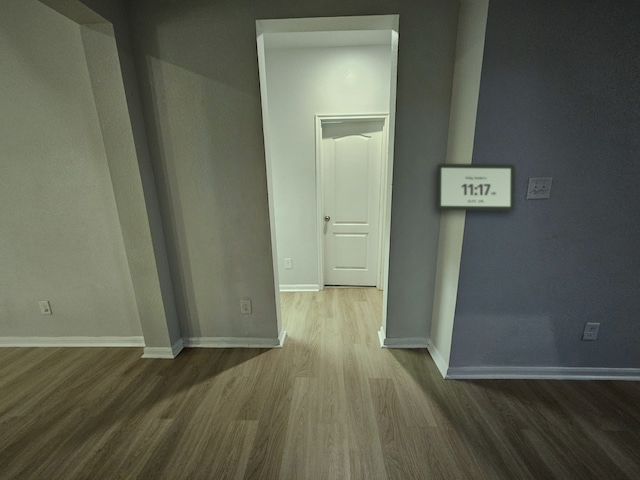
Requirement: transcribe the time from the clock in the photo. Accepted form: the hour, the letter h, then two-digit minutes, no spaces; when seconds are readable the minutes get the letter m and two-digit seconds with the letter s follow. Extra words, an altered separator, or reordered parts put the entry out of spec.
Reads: 11h17
